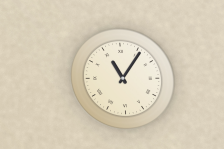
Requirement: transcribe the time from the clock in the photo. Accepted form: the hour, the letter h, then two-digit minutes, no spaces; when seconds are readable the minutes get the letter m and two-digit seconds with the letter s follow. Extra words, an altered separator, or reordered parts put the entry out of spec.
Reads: 11h06
